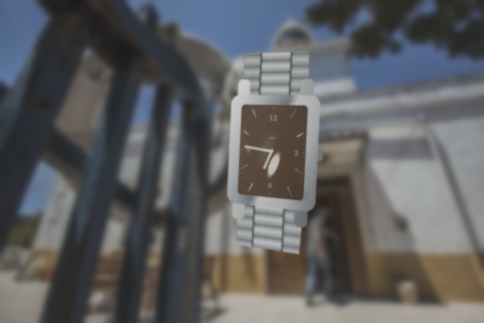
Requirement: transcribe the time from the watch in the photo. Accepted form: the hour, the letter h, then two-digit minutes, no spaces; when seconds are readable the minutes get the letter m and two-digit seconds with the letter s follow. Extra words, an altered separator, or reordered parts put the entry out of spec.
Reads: 6h46
